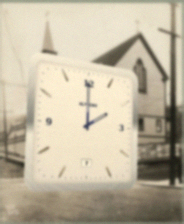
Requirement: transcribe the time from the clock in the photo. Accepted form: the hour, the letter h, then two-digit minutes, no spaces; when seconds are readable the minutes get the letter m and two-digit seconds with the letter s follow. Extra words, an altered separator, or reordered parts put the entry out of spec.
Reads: 2h00
